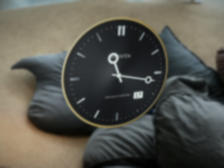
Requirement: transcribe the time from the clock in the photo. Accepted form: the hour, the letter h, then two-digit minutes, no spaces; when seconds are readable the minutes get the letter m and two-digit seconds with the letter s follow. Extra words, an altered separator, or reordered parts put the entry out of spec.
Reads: 11h17
